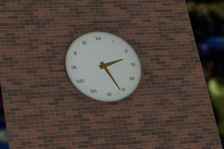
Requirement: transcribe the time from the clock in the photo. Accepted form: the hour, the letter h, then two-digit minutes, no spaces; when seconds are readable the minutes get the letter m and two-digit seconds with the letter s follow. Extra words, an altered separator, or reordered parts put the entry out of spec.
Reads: 2h26
